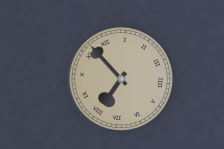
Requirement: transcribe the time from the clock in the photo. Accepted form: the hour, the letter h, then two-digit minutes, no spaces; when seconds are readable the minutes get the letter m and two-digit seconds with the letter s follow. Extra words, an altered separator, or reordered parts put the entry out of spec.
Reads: 7h57
